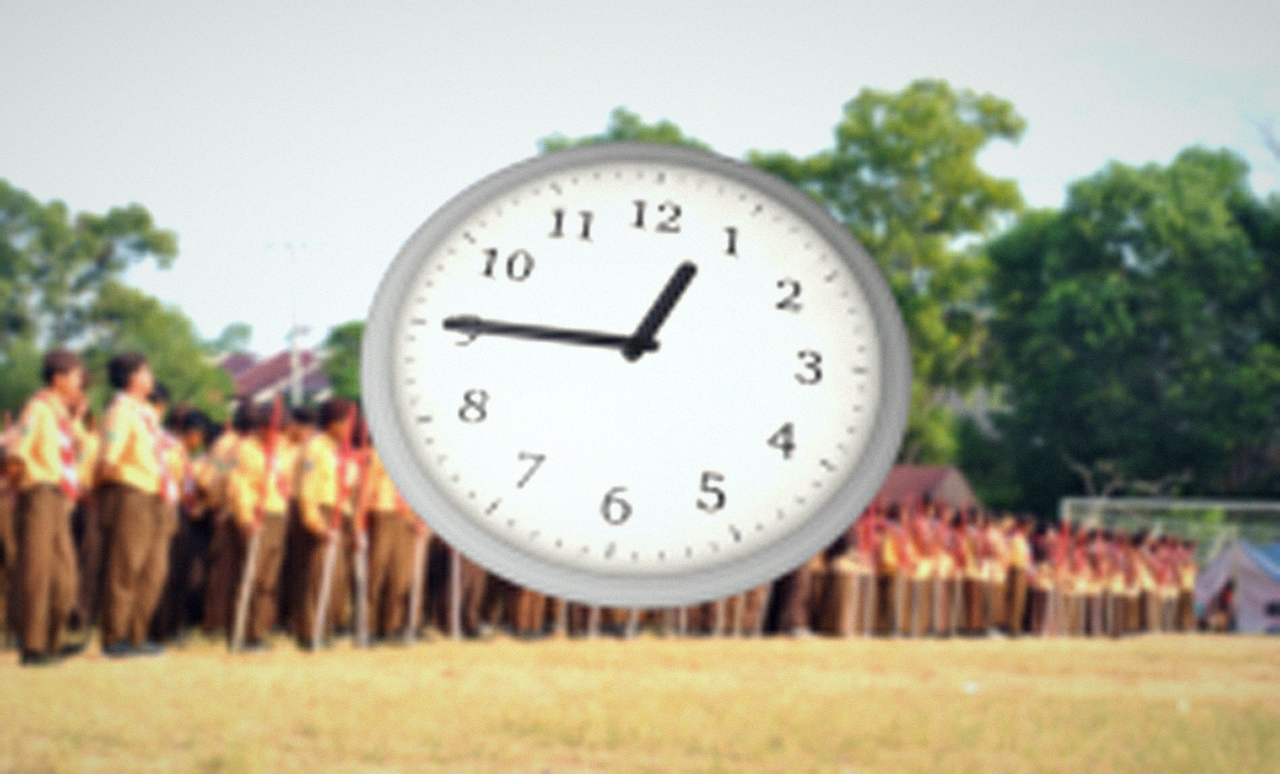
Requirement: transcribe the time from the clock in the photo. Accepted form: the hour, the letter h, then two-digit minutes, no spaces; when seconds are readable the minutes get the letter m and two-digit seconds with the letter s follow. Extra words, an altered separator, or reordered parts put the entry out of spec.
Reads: 12h45
